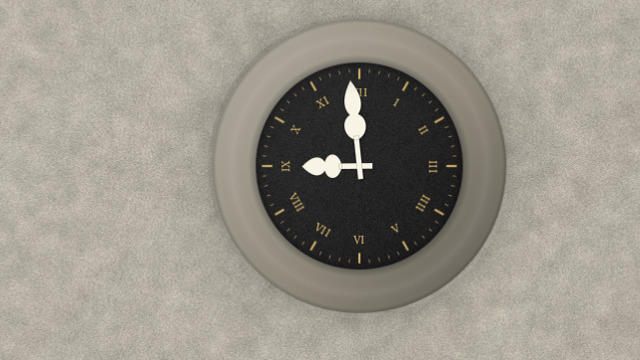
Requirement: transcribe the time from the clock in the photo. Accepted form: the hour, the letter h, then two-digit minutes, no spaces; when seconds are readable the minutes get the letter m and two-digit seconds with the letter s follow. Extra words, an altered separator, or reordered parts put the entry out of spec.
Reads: 8h59
